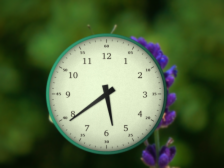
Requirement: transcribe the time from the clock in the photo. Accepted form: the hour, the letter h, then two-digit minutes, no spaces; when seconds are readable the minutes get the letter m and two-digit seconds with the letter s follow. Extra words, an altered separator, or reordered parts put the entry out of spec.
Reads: 5h39
